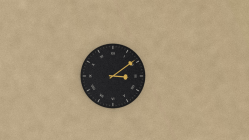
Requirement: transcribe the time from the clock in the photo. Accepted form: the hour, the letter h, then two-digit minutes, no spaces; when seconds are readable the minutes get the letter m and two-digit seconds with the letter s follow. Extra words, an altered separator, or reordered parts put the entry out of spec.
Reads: 3h09
